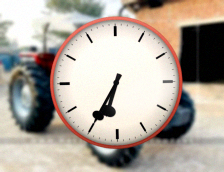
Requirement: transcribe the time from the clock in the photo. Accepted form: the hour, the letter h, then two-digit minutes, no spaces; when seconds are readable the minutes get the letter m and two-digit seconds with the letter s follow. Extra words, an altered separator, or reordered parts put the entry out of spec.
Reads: 6h35
